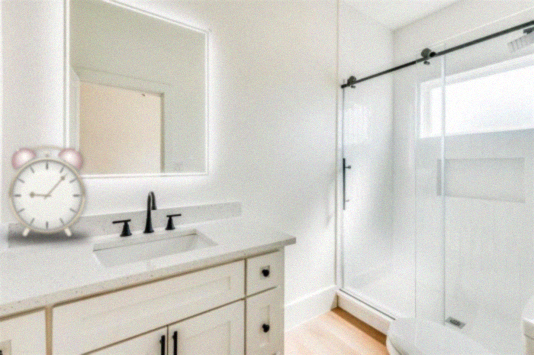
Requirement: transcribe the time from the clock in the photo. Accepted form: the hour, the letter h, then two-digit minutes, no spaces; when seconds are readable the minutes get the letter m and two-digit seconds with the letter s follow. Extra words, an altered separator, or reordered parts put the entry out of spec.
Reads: 9h07
